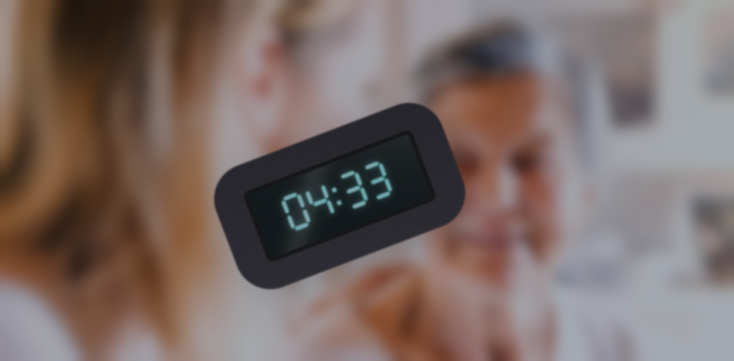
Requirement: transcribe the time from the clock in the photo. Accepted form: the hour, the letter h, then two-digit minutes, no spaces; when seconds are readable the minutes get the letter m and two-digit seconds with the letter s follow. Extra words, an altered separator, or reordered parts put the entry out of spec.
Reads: 4h33
